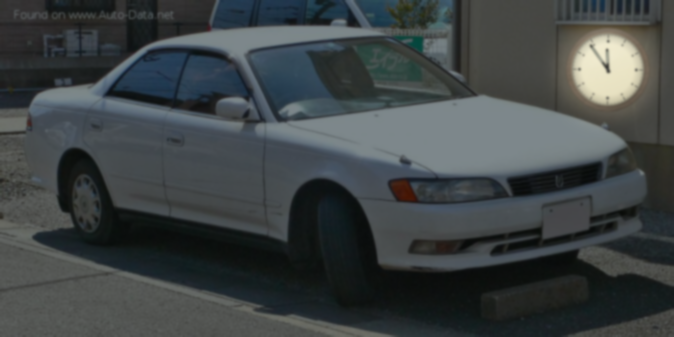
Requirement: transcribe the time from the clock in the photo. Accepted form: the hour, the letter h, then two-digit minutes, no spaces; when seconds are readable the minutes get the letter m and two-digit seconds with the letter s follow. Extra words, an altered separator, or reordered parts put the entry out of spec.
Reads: 11h54
